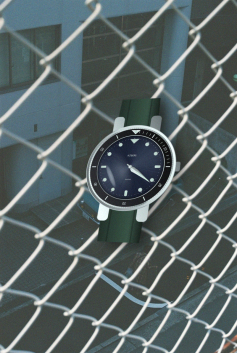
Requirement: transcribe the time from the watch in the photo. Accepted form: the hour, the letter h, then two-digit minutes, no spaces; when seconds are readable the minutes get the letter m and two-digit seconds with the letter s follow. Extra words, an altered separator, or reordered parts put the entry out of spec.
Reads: 4h21
